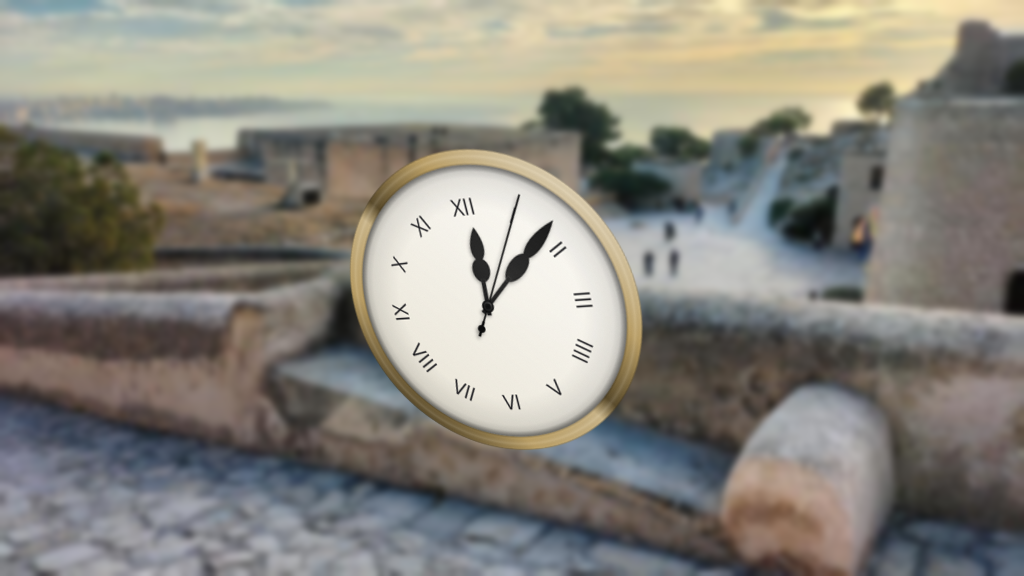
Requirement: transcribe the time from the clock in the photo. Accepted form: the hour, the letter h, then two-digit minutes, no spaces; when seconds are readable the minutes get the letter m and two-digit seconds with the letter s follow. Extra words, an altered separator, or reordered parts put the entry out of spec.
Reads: 12h08m05s
